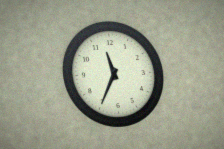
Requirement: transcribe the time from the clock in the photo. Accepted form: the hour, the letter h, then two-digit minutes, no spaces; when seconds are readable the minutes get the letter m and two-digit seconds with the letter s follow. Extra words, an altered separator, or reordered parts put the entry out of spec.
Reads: 11h35
